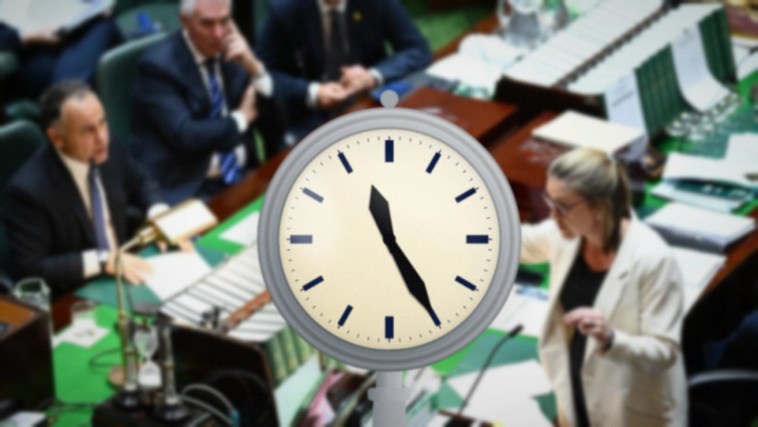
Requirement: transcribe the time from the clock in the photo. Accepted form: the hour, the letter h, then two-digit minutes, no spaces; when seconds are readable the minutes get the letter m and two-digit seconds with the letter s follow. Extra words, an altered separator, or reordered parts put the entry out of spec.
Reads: 11h25
